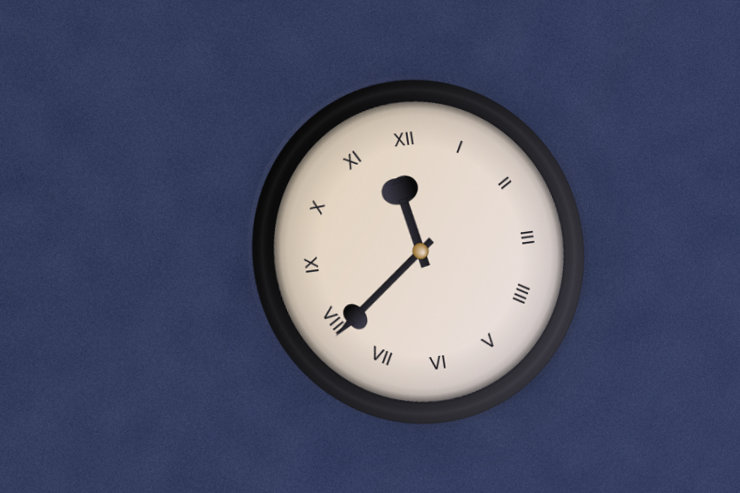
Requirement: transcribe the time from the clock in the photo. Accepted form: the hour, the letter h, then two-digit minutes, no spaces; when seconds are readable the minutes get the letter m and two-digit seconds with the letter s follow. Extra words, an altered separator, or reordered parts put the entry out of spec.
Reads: 11h39
